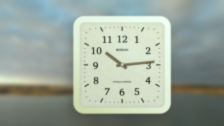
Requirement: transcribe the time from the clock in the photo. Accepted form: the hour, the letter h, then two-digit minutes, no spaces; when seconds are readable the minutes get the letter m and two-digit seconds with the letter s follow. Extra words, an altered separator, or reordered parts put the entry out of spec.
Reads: 10h14
